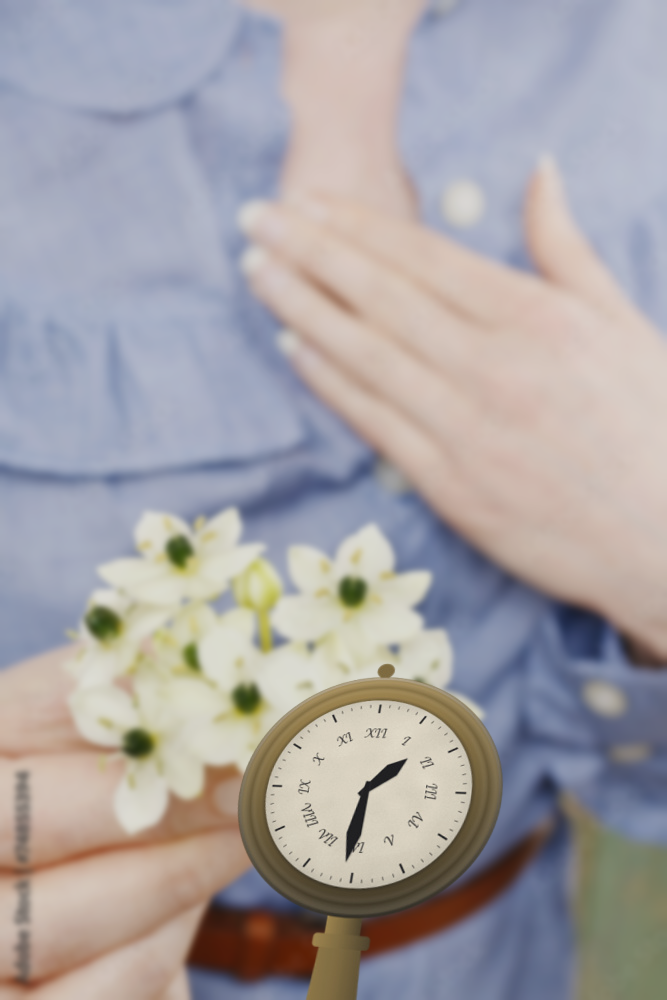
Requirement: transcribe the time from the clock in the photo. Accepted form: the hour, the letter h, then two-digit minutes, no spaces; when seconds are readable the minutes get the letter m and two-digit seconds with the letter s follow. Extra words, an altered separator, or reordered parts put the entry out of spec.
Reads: 1h31
